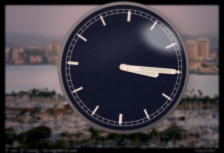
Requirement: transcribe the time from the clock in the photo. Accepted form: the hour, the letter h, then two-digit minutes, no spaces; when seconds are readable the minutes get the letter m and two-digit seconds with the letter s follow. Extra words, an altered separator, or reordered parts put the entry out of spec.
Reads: 3h15
